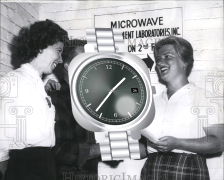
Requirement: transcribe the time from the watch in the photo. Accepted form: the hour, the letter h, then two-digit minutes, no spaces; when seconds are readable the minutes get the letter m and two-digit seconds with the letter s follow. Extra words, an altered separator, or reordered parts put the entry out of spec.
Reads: 1h37
